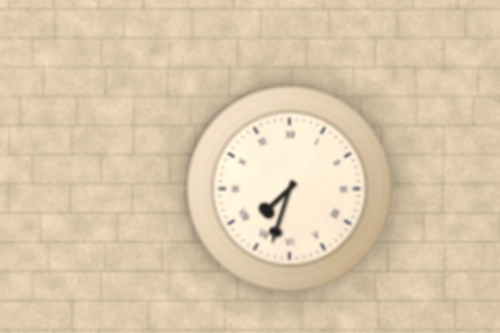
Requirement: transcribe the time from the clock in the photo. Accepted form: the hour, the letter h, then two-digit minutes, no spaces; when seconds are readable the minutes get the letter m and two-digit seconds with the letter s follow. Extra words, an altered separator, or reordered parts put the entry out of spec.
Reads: 7h33
